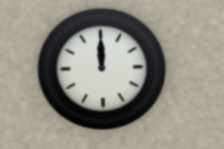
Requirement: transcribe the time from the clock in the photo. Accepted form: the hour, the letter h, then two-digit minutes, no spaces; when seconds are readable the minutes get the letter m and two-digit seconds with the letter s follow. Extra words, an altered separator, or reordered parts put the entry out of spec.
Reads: 12h00
